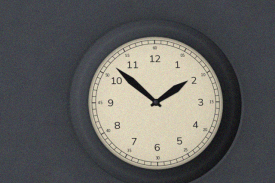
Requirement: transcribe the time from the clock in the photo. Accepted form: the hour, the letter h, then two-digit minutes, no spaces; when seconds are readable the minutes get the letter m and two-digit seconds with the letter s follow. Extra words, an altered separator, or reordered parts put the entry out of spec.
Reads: 1h52
